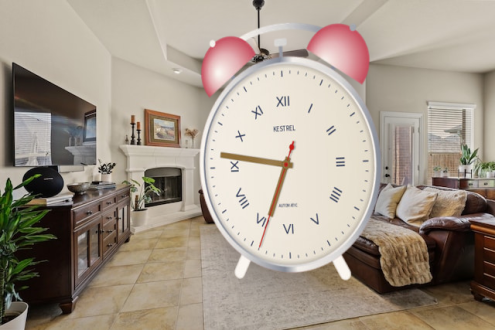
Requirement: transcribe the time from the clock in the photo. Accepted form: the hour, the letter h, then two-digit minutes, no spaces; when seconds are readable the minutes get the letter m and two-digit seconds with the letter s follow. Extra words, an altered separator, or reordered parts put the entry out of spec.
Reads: 6h46m34s
